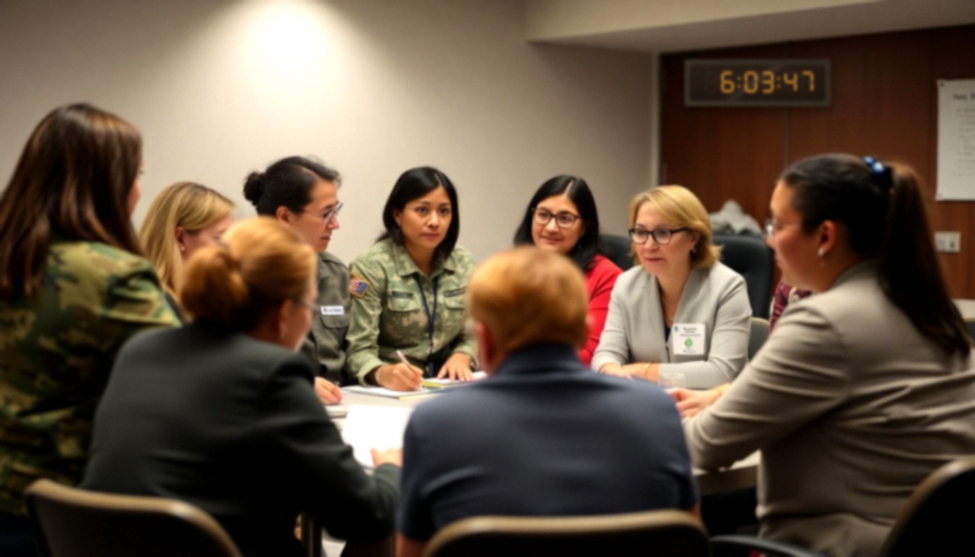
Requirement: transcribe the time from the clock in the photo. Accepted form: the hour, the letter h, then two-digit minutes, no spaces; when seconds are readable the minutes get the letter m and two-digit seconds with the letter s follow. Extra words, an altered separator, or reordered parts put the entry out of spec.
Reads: 6h03m47s
